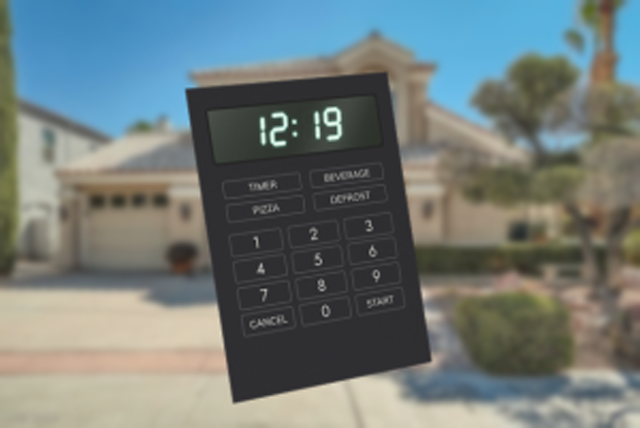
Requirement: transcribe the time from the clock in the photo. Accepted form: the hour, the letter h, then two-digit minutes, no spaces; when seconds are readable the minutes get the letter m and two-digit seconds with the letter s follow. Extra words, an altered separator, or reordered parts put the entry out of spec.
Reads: 12h19
